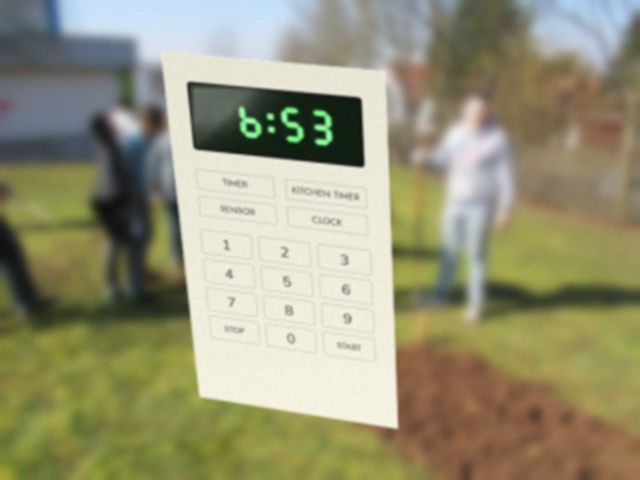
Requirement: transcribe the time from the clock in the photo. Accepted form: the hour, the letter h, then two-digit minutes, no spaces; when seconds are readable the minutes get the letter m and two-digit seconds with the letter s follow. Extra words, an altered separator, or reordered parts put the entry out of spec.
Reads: 6h53
